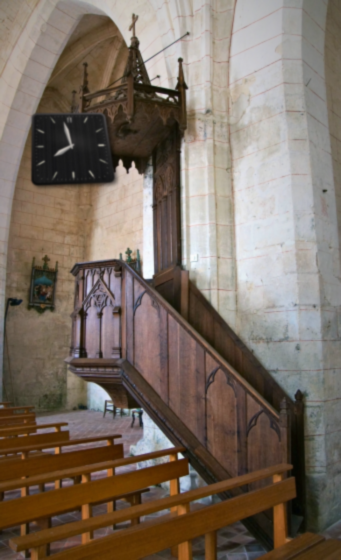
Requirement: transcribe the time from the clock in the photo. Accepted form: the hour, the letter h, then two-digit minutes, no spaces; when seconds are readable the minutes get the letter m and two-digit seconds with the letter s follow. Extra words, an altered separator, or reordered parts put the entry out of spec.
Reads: 7h58
